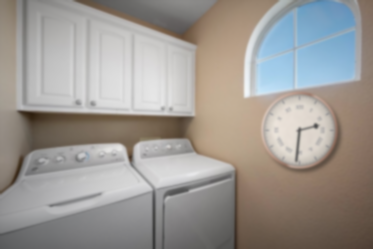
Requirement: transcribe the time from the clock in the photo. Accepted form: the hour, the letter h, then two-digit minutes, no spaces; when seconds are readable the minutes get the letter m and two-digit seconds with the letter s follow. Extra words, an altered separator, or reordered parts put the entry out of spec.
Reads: 2h31
